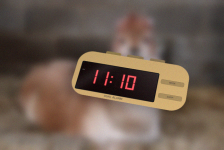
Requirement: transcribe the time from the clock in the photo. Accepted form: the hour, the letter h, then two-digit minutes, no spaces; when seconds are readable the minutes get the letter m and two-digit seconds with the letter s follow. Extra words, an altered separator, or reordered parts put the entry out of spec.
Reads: 11h10
